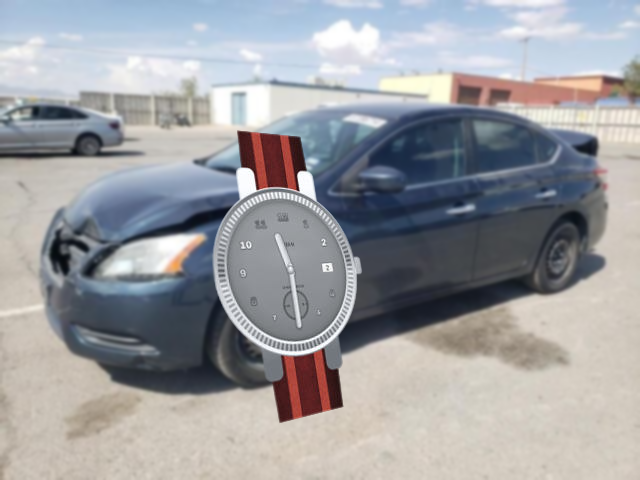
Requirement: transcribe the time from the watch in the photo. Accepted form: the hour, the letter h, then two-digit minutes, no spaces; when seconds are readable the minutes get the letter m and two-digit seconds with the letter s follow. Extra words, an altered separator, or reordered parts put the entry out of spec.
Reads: 11h30
